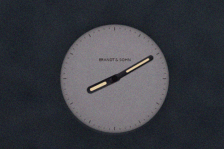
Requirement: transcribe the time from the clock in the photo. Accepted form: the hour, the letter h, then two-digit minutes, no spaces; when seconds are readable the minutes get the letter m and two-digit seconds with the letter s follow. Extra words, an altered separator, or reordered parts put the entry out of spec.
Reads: 8h10
